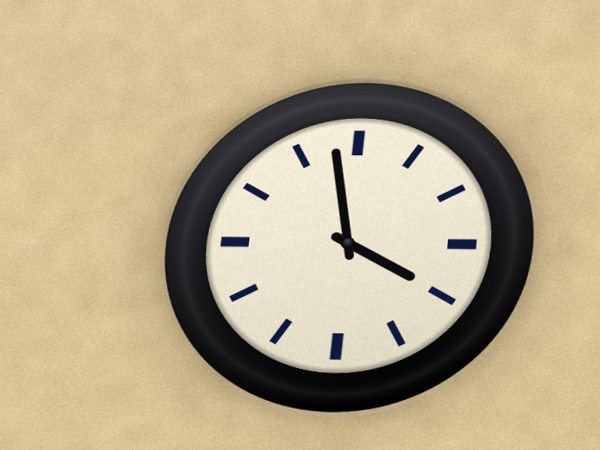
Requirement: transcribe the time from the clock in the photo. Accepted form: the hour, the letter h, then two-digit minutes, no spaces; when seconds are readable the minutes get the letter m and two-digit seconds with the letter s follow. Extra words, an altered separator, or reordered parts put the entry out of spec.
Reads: 3h58
